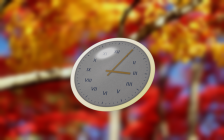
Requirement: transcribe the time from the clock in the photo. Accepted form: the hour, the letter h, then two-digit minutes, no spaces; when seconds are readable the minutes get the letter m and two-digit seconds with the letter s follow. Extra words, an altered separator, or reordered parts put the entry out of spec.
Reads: 3h05
